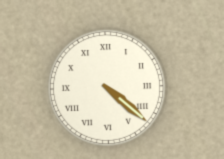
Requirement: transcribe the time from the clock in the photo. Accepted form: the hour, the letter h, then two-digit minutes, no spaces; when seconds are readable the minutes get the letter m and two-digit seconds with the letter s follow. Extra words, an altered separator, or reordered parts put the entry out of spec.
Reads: 4h22
